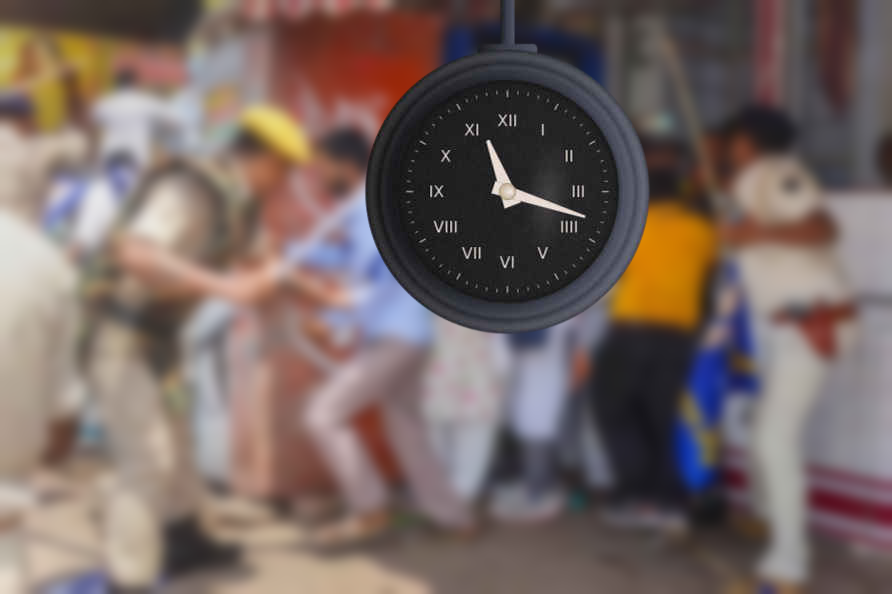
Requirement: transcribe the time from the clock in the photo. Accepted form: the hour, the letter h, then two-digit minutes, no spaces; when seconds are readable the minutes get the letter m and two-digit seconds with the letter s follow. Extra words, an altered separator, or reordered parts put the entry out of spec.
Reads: 11h18
